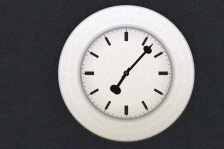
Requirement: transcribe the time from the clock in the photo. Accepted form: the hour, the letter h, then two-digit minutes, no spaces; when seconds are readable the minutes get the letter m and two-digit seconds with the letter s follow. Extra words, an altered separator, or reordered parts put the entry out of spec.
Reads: 7h07
